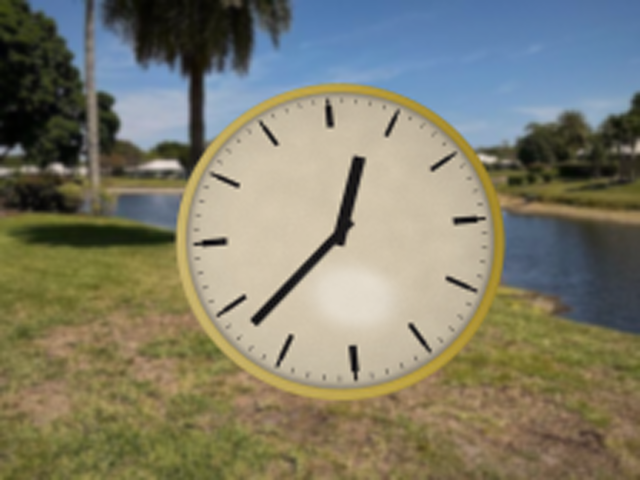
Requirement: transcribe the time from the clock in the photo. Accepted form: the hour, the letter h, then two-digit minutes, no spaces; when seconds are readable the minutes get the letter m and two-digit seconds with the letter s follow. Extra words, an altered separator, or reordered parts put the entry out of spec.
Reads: 12h38
